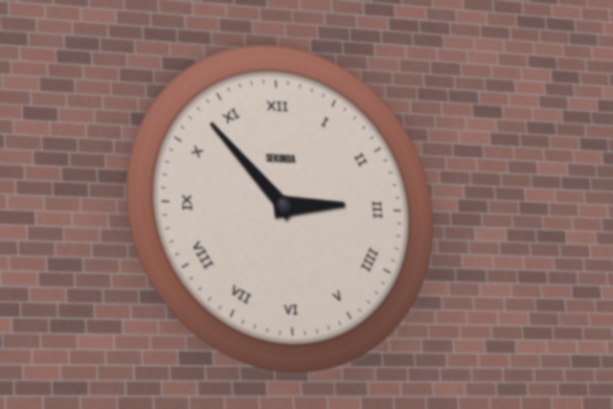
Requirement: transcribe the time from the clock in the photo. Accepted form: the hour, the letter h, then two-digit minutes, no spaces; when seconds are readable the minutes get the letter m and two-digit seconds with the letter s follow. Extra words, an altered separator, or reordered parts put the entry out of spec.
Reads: 2h53
